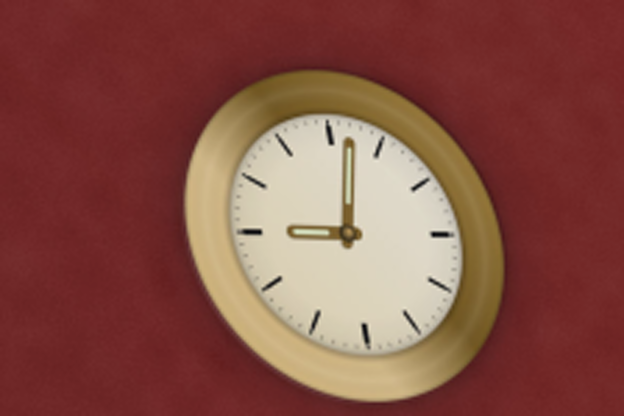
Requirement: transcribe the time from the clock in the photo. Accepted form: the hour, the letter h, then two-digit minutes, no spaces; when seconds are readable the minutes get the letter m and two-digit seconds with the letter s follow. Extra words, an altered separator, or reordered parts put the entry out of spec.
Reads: 9h02
